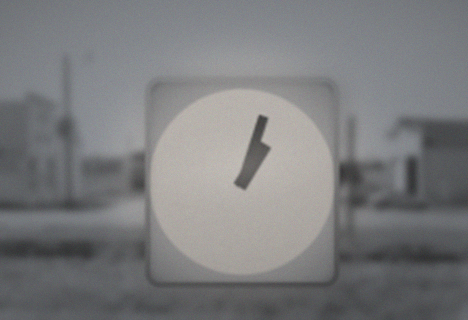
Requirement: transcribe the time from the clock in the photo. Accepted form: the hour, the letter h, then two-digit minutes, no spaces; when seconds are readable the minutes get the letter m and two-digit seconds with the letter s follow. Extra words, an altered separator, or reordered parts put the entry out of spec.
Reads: 1h03
